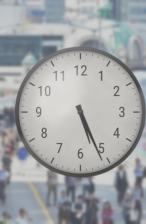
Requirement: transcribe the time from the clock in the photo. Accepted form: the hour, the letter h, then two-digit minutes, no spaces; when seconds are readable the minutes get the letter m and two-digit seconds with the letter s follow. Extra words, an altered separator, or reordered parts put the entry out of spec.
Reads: 5h26
